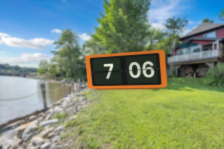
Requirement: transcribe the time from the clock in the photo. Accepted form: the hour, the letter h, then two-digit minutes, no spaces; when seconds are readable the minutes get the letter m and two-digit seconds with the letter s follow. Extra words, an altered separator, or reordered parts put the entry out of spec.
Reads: 7h06
